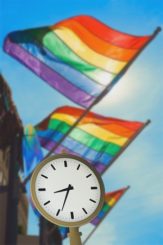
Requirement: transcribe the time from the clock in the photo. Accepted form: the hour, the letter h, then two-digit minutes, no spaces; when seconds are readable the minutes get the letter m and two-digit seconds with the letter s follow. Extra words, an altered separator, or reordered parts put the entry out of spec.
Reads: 8h34
